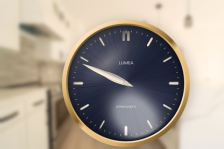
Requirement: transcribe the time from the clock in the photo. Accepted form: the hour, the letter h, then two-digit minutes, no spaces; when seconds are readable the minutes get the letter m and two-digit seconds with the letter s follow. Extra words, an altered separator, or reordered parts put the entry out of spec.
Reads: 9h49
